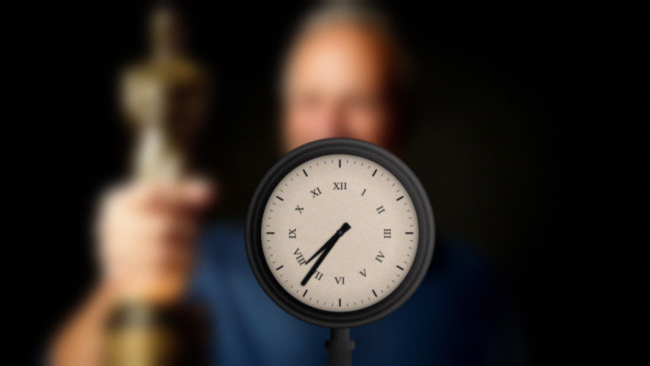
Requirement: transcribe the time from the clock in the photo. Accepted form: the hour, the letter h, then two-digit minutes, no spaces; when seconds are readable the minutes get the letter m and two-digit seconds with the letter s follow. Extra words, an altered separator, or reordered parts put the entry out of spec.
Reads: 7h36
